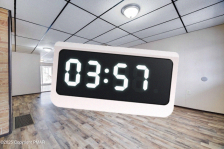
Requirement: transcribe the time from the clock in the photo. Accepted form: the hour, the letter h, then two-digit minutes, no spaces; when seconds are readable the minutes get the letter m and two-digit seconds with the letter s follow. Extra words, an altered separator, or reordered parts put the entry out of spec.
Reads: 3h57
